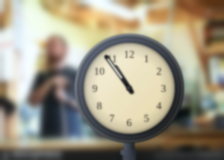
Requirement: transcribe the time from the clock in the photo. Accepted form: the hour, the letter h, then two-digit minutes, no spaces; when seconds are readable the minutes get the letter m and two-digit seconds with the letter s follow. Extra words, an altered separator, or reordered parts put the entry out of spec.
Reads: 10h54
